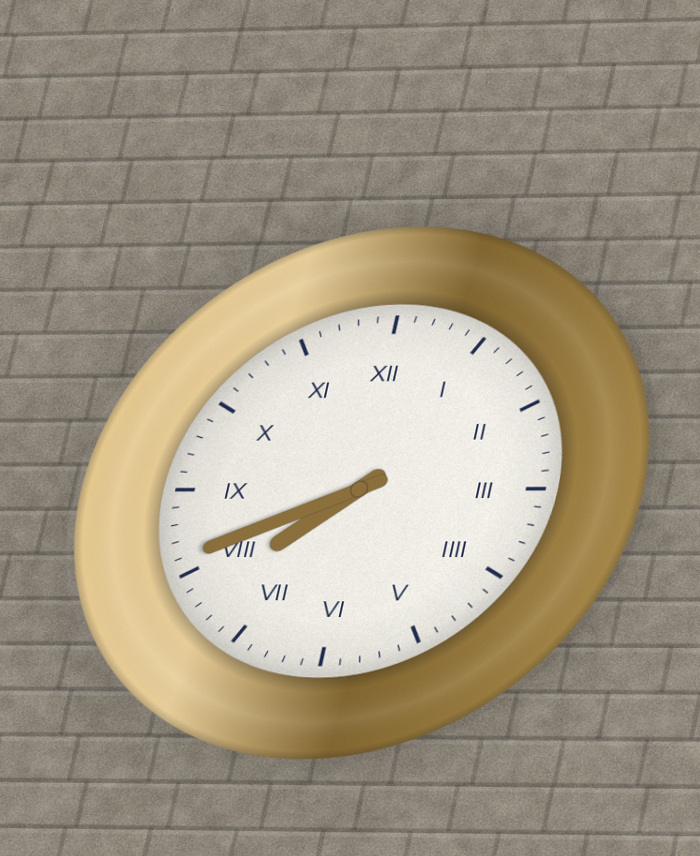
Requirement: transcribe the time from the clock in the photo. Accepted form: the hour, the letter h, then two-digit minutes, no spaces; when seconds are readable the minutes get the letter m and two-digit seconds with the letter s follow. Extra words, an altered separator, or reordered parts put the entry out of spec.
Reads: 7h41
